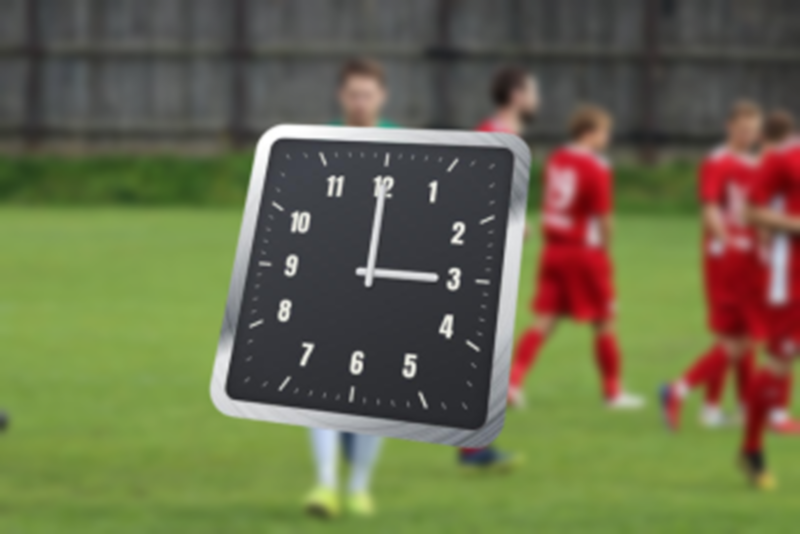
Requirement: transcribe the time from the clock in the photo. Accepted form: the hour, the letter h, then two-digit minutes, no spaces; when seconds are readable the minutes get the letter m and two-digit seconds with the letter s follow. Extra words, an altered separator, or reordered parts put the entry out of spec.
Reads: 3h00
